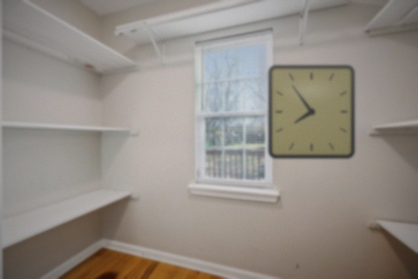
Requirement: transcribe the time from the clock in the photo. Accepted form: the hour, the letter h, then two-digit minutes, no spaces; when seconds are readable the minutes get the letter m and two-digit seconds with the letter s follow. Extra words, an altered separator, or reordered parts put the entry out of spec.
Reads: 7h54
